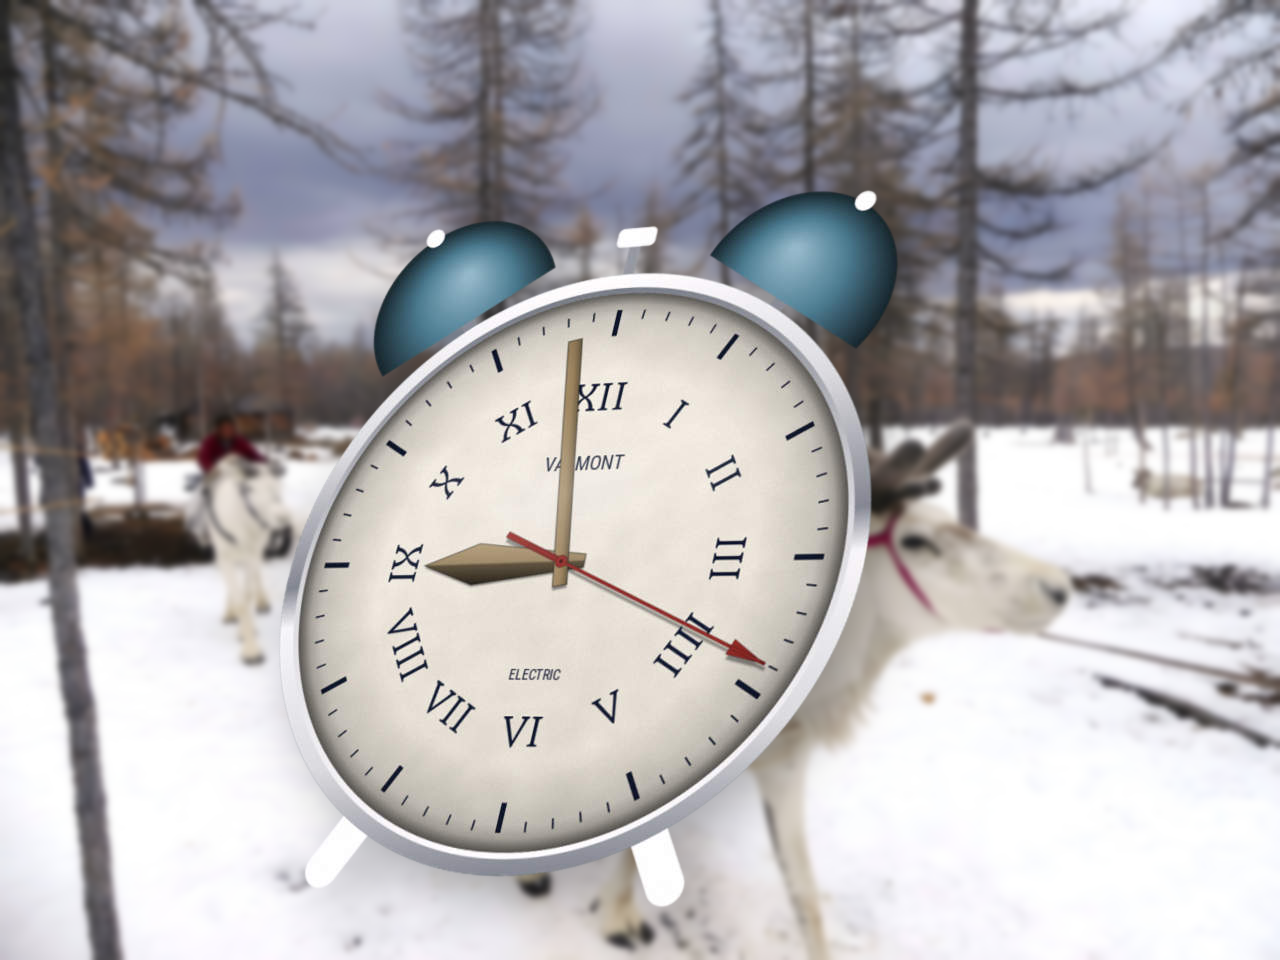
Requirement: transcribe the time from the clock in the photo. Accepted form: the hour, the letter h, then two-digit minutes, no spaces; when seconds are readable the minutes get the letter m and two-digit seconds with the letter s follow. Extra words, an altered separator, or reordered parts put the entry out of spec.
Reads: 8h58m19s
